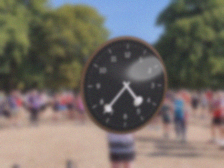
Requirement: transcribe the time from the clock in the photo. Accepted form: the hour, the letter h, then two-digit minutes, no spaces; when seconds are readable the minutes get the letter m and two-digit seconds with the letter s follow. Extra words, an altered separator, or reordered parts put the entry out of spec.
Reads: 4h37
